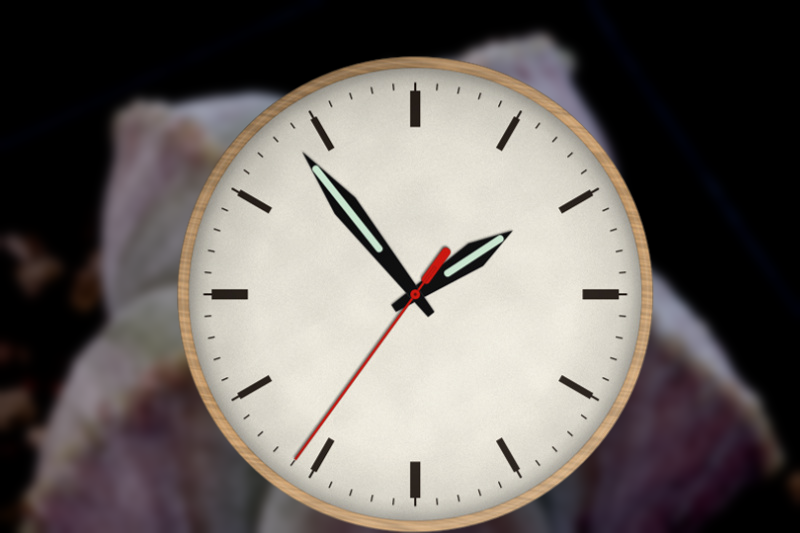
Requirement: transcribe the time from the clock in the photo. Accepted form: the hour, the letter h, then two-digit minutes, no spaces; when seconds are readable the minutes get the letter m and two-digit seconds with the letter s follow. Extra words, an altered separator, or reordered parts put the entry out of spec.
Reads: 1h53m36s
